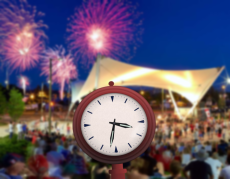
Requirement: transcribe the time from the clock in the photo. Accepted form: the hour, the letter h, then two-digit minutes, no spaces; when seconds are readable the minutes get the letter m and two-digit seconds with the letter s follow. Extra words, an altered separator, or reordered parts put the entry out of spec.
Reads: 3h32
